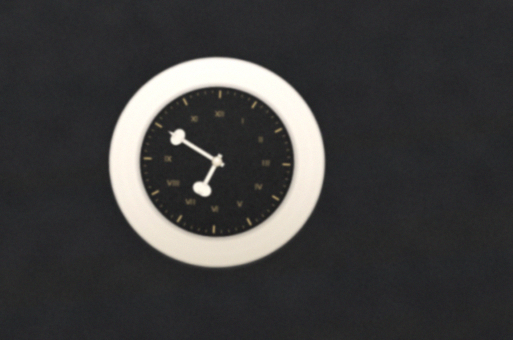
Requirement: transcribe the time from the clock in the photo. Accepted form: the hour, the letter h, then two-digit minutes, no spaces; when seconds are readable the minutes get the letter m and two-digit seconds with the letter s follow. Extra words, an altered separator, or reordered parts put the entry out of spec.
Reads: 6h50
